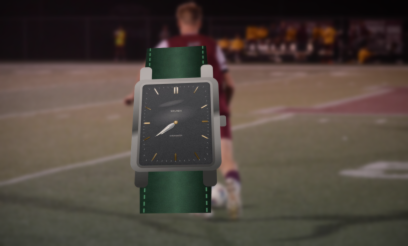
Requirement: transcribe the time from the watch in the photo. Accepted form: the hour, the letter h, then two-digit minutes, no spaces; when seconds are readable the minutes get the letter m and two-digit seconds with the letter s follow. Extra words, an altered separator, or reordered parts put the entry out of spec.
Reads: 7h39
